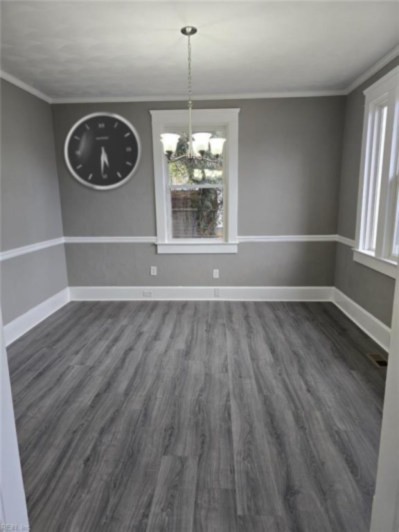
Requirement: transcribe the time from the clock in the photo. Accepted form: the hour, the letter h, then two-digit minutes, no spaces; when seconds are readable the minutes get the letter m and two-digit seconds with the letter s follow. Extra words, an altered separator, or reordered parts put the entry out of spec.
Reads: 5h31
